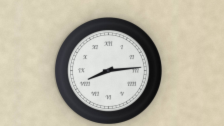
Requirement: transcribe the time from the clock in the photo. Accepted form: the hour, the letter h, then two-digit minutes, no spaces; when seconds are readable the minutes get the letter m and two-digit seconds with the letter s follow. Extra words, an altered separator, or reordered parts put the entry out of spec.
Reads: 8h14
